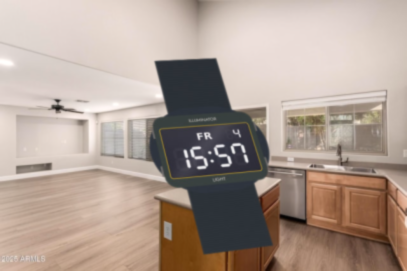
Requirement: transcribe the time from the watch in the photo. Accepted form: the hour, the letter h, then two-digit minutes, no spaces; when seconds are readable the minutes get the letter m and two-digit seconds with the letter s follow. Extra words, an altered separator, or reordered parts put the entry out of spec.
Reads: 15h57
